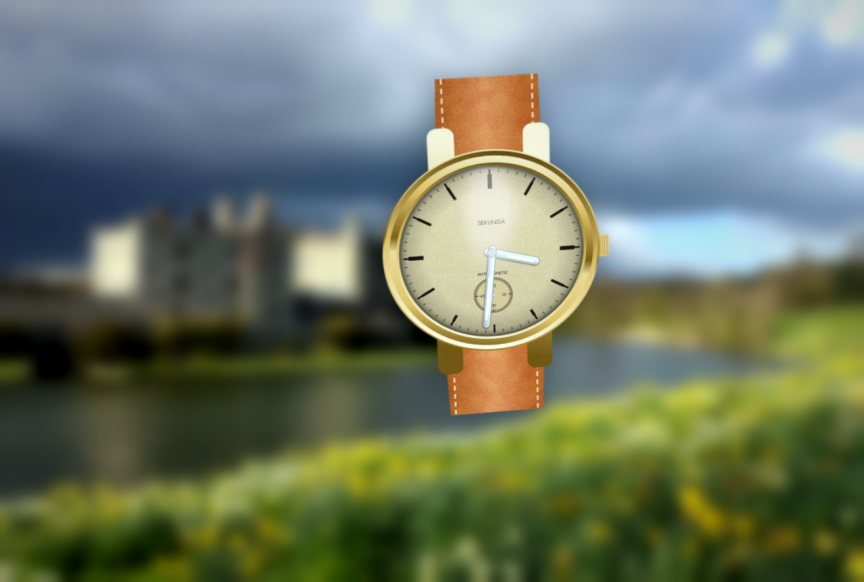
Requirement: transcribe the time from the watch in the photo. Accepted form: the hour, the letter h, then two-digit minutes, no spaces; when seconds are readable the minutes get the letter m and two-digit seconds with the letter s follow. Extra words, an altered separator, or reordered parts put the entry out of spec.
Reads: 3h31
